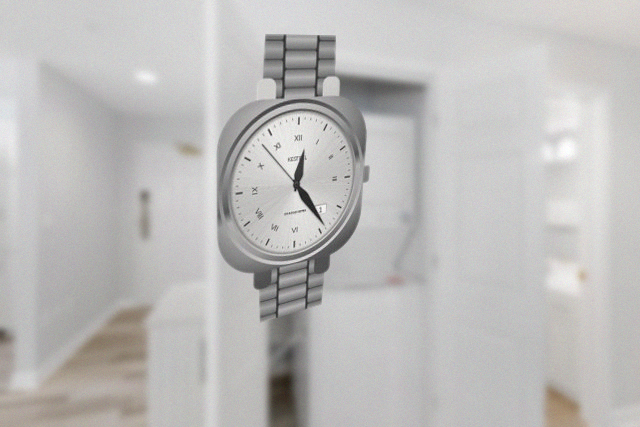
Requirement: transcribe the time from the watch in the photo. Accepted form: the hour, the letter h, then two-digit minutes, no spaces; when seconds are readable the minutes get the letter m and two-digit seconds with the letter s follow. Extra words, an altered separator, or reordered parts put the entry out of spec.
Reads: 12h23m53s
